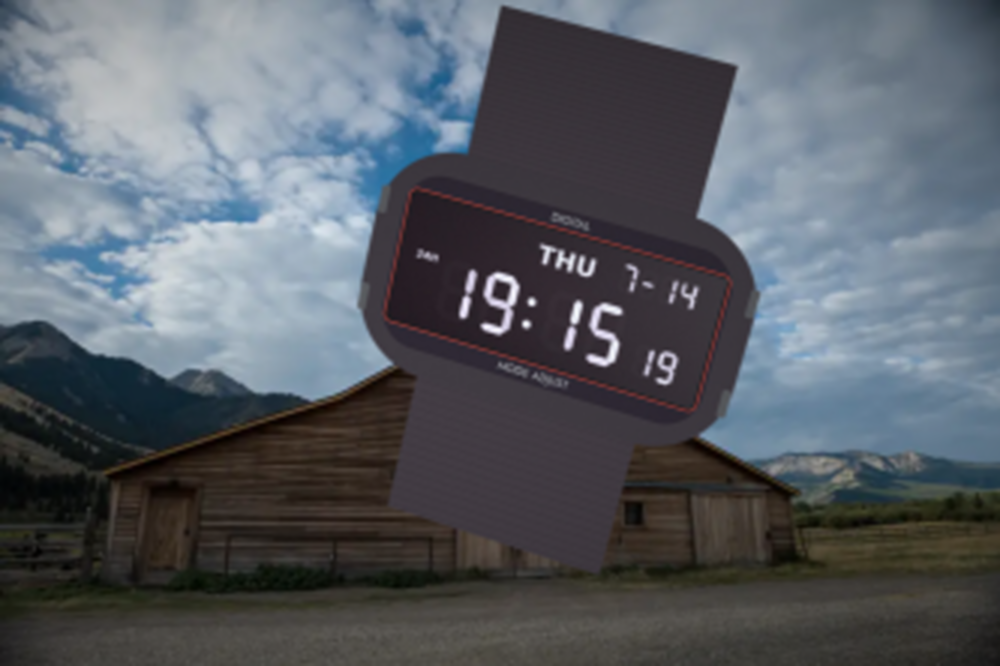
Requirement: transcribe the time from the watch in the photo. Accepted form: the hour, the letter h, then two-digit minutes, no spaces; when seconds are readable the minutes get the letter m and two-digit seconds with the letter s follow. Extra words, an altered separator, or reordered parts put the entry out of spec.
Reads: 19h15m19s
